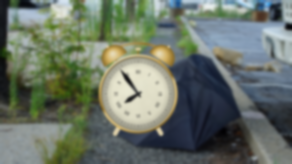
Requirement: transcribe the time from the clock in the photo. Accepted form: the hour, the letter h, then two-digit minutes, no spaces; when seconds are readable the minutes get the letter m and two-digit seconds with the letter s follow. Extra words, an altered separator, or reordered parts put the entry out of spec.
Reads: 7h54
